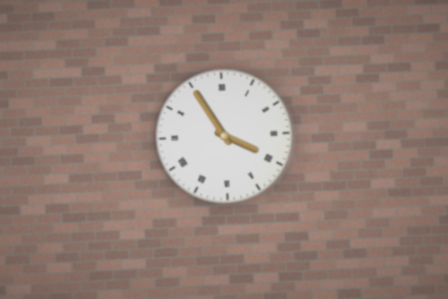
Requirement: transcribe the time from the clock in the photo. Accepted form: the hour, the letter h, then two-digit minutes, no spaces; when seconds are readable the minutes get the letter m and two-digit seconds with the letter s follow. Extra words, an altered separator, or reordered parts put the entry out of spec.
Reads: 3h55
